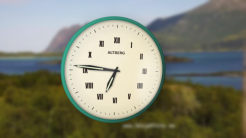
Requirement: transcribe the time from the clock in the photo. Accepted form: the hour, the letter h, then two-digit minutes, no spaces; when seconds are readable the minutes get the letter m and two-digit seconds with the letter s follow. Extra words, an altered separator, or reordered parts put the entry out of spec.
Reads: 6h46
